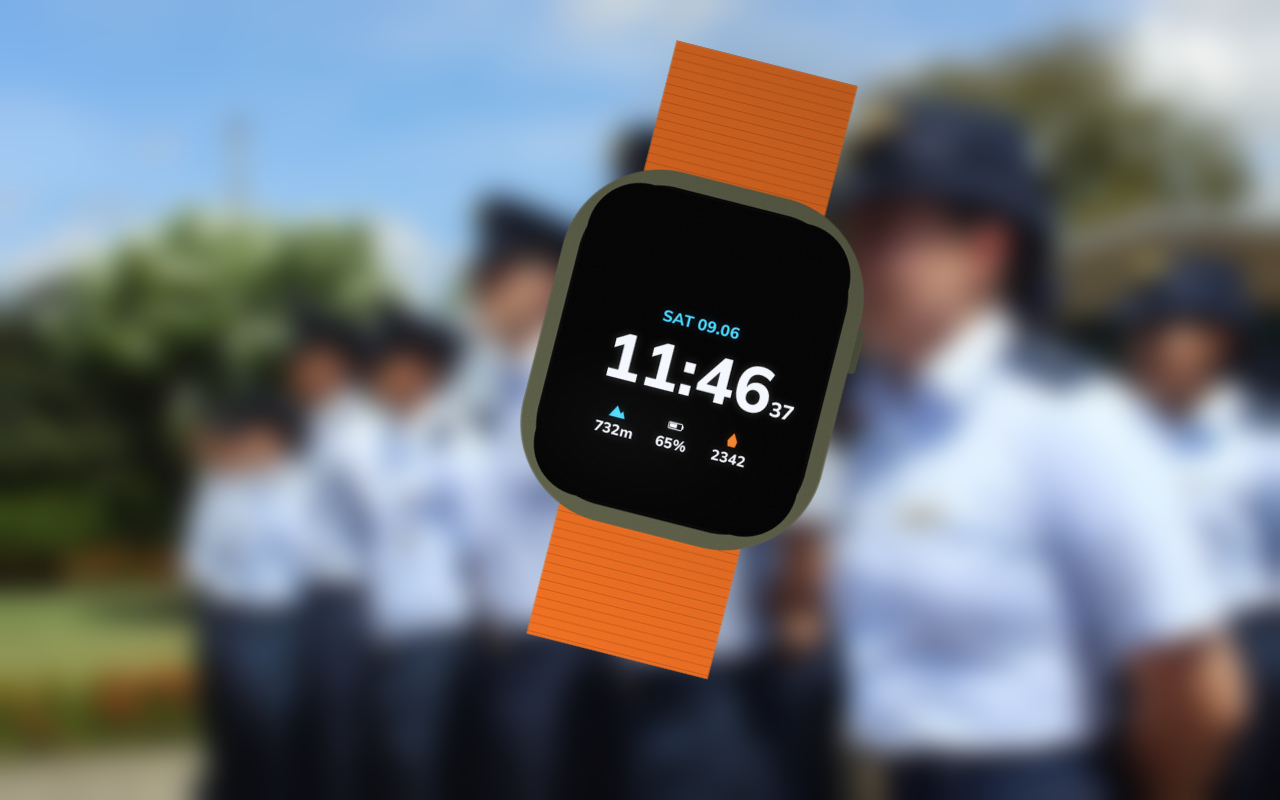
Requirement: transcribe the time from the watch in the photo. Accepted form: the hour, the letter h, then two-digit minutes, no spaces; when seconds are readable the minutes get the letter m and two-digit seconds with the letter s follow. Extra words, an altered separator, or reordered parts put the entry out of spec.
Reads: 11h46m37s
